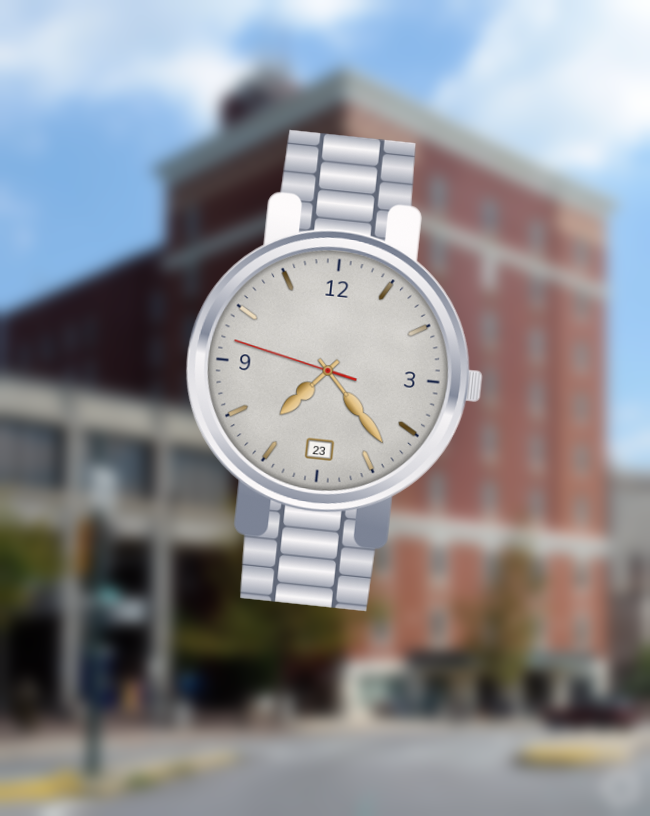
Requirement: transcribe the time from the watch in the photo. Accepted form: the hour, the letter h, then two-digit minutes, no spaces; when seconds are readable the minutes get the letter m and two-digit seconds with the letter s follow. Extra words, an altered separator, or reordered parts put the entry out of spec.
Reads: 7h22m47s
